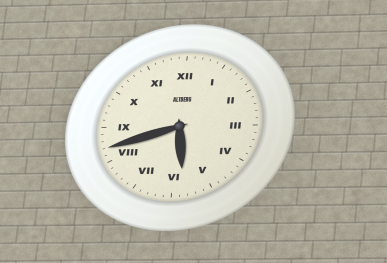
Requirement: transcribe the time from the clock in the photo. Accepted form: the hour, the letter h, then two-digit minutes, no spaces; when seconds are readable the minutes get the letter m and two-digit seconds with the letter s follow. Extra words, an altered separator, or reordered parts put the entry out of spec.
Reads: 5h42
